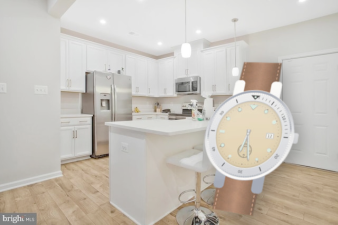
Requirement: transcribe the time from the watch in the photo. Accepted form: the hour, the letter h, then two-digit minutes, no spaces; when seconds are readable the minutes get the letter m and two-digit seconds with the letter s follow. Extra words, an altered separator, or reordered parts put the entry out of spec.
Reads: 6h28
